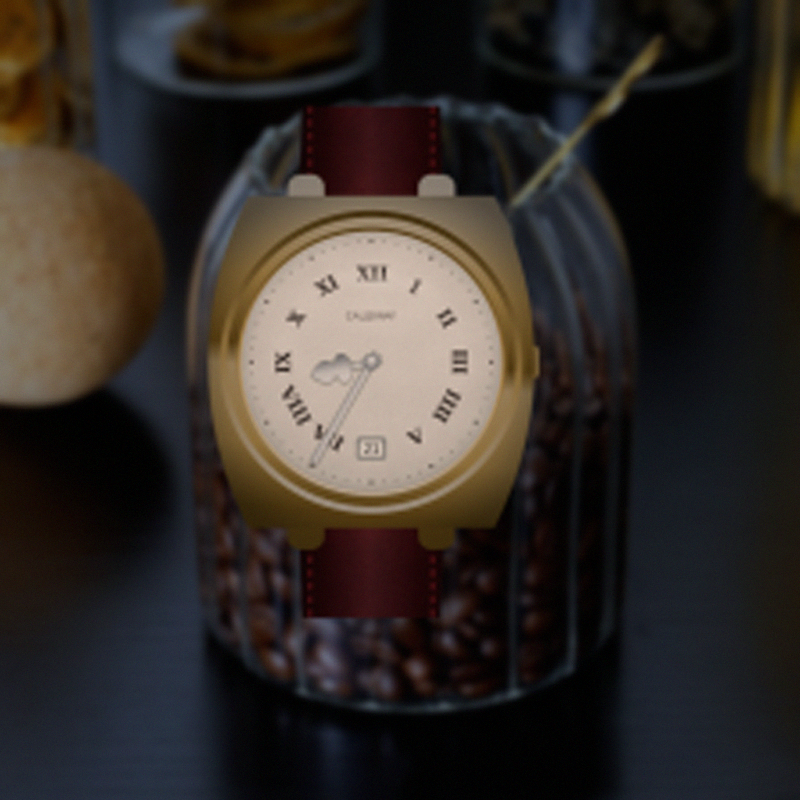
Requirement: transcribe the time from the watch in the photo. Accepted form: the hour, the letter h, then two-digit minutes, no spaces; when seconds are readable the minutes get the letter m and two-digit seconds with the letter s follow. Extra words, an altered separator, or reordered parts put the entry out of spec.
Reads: 8h35
